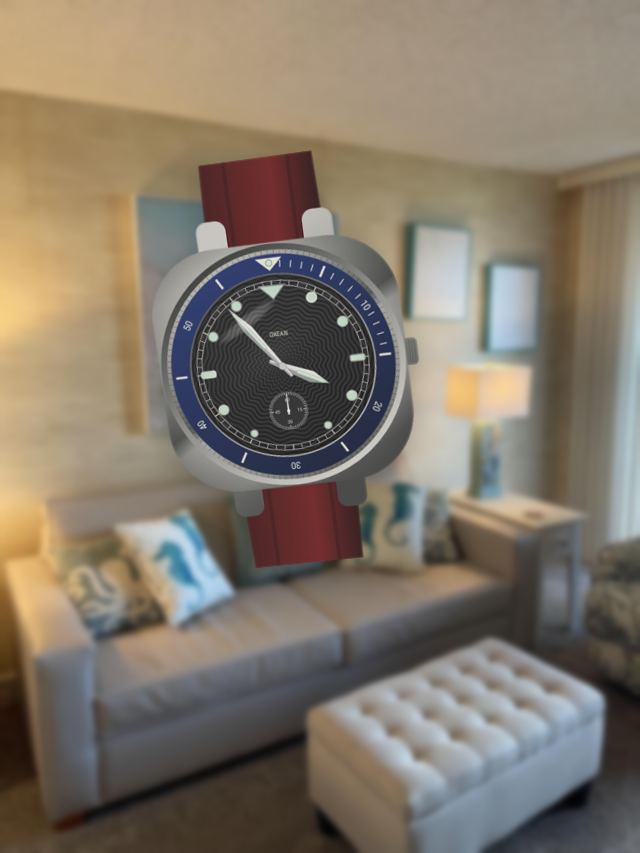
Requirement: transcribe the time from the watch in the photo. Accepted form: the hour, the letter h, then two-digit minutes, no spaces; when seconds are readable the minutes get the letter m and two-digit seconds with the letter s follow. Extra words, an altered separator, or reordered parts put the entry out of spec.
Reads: 3h54
